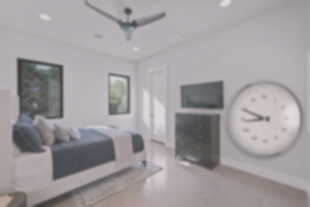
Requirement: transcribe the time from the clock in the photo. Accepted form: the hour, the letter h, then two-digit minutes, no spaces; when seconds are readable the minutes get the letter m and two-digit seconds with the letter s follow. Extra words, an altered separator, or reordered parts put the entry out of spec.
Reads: 8h49
